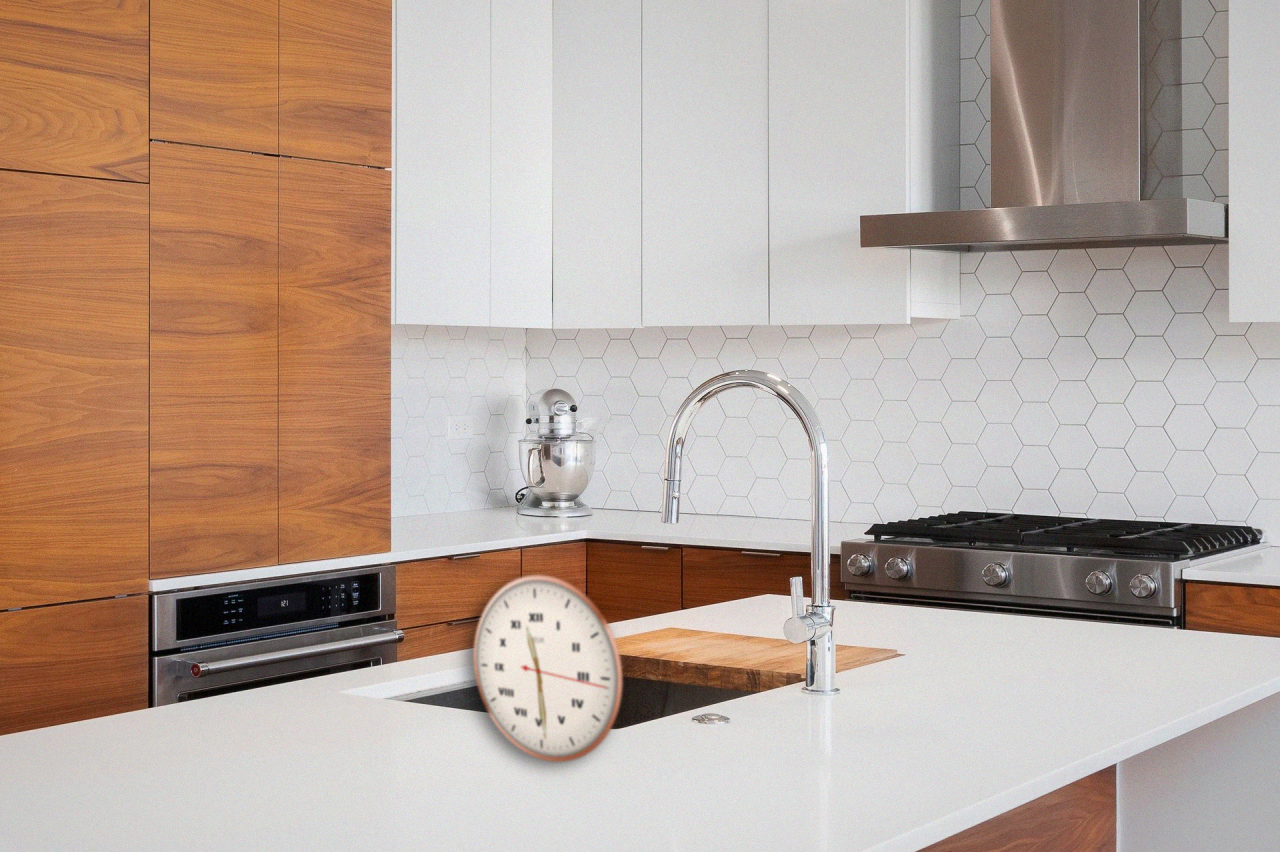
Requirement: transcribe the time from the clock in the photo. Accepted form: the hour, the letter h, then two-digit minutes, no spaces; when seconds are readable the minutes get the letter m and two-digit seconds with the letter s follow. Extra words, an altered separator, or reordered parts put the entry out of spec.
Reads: 11h29m16s
